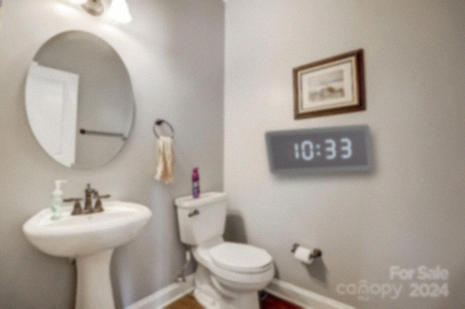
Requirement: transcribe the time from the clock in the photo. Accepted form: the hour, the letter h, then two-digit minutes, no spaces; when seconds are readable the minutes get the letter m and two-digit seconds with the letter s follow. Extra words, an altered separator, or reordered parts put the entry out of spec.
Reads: 10h33
